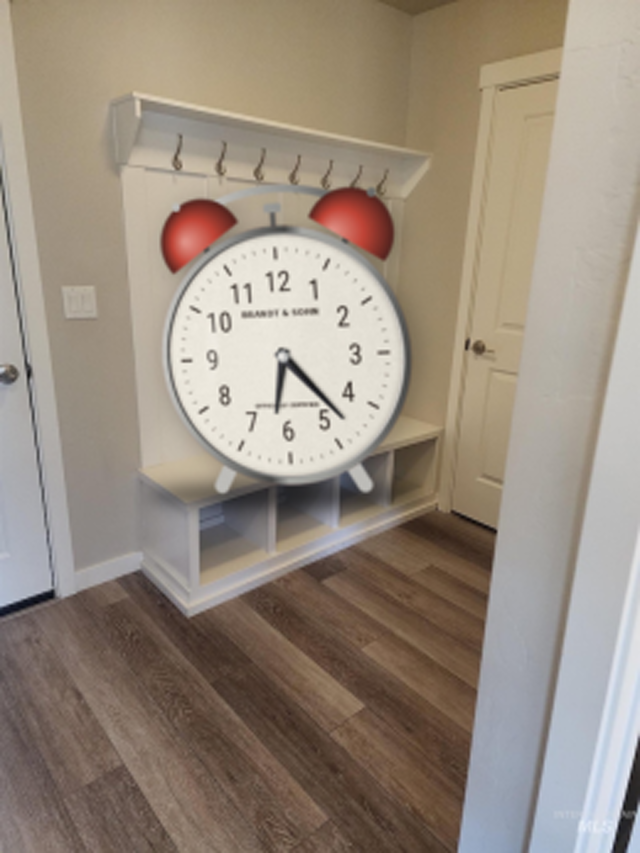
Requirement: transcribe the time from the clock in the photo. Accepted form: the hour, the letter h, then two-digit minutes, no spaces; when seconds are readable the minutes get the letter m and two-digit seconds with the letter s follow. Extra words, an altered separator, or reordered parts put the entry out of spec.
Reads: 6h23
